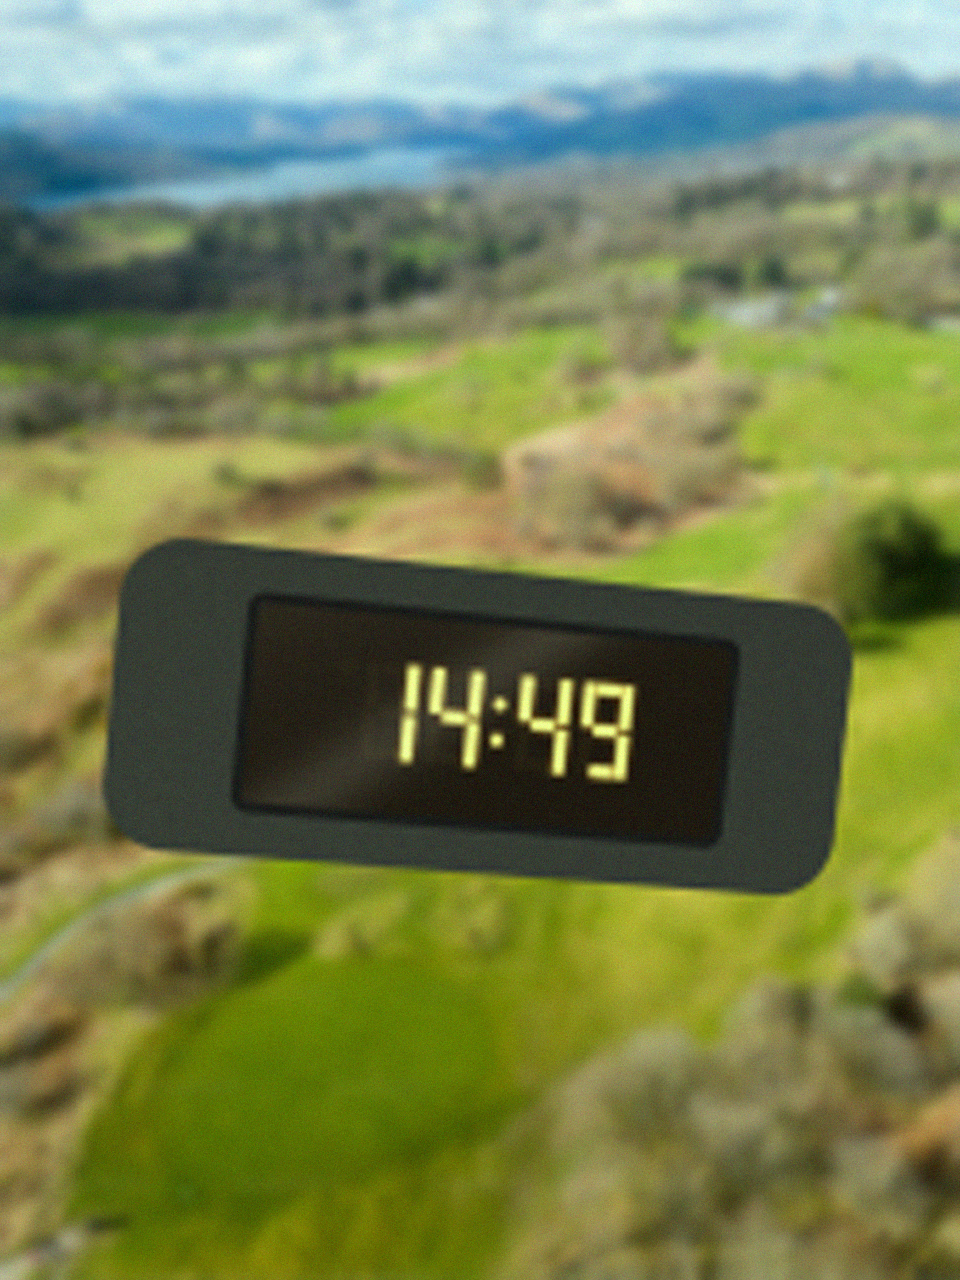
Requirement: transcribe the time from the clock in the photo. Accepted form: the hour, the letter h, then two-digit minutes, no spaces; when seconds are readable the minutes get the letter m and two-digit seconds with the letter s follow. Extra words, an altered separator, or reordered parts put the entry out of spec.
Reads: 14h49
